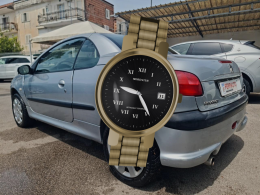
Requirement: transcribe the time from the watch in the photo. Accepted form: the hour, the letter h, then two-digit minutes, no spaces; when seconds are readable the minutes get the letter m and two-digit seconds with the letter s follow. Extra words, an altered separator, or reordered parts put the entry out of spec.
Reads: 9h24
